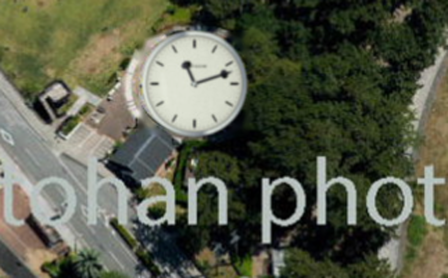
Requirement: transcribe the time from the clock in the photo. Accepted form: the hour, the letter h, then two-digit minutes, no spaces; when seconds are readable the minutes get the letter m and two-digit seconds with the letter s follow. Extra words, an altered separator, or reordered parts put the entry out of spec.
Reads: 11h12
